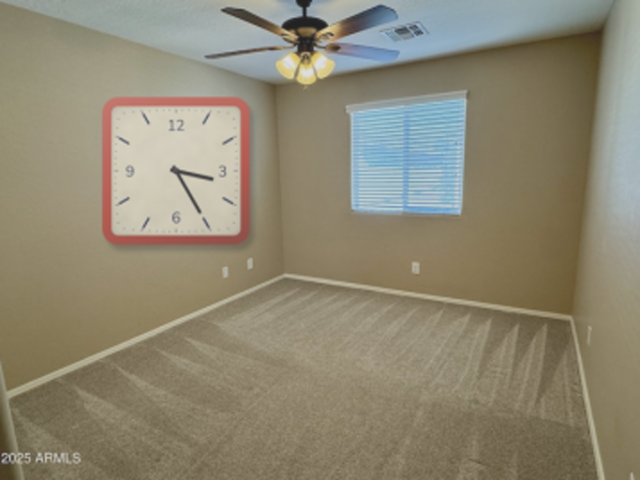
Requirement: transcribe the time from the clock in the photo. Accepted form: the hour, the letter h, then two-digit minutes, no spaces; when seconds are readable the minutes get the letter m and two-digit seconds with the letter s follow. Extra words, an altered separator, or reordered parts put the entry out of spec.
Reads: 3h25
